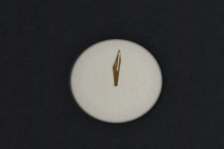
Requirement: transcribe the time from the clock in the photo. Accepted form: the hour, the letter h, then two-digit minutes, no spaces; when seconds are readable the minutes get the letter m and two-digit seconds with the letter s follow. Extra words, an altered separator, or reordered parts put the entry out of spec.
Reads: 12h01
